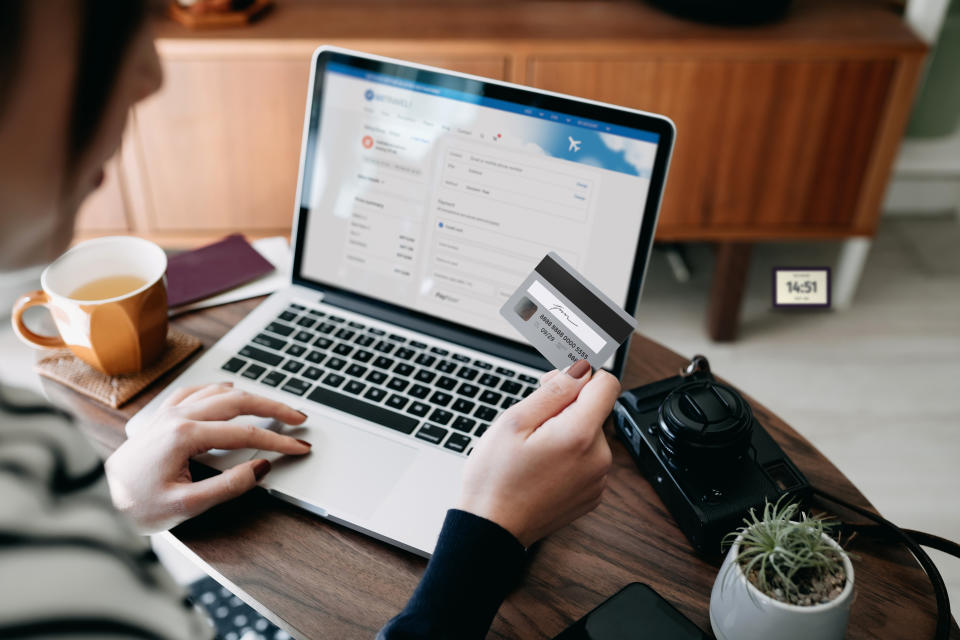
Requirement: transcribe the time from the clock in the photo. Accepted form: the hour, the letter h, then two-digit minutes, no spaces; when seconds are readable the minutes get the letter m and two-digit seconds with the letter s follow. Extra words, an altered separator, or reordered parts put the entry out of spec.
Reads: 14h51
